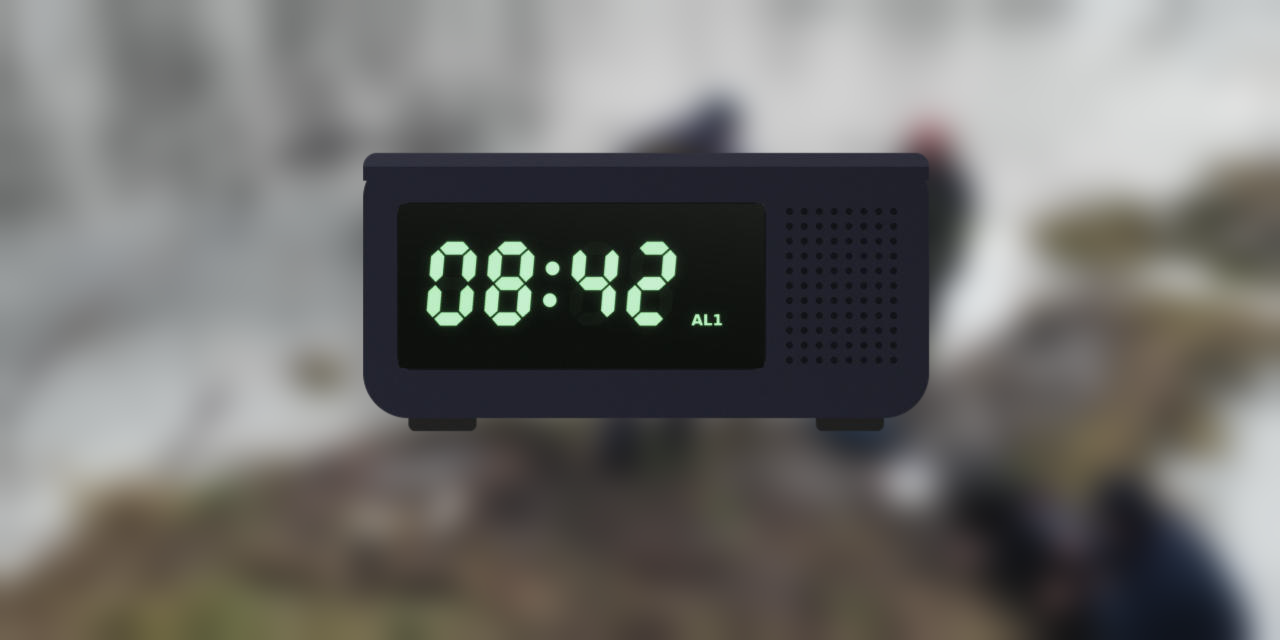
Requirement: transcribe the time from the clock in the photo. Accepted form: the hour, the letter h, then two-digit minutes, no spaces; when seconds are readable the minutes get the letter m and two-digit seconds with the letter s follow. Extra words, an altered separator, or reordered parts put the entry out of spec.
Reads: 8h42
